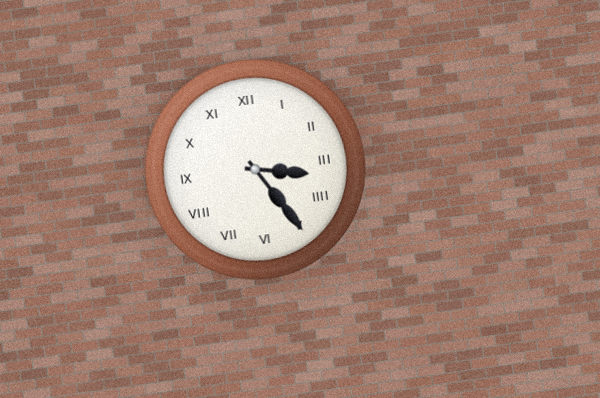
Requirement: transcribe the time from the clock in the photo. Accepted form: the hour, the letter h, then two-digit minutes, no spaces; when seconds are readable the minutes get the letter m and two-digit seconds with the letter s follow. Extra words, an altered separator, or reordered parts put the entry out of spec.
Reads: 3h25
